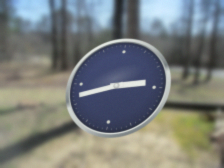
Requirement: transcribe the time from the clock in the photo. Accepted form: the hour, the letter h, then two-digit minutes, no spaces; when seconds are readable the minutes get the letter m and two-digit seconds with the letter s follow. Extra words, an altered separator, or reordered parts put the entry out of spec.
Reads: 2h42
